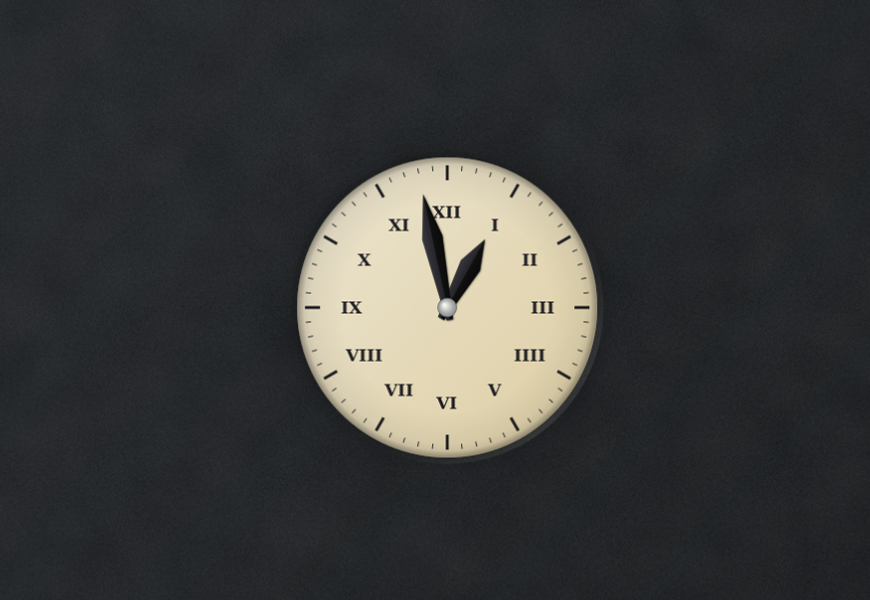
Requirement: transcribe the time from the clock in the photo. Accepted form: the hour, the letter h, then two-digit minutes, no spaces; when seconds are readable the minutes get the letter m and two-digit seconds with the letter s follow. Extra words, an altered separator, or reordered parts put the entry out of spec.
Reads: 12h58
